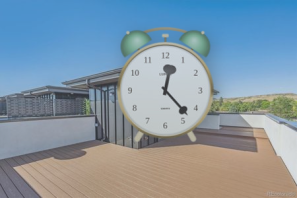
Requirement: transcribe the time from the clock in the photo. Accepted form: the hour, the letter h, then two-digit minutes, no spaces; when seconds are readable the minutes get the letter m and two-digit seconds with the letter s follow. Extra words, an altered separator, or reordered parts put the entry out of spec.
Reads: 12h23
